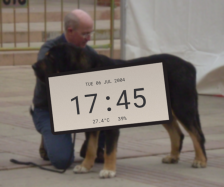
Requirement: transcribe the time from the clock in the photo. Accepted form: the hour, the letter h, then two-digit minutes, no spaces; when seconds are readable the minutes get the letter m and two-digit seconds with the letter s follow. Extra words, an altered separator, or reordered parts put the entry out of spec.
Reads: 17h45
